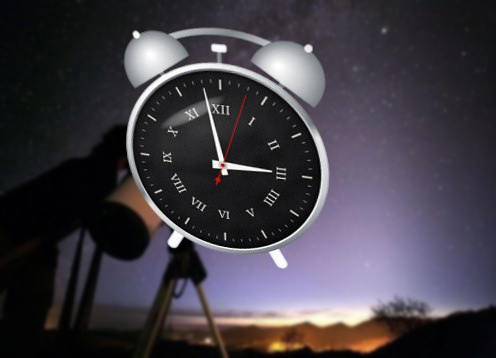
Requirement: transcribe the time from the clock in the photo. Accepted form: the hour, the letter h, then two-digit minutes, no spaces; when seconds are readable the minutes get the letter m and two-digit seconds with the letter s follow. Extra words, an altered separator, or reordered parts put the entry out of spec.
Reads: 2h58m03s
